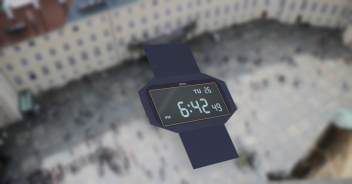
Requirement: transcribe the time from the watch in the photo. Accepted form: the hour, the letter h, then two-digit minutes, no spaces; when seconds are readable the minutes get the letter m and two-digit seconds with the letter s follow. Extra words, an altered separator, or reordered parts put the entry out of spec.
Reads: 6h42m49s
